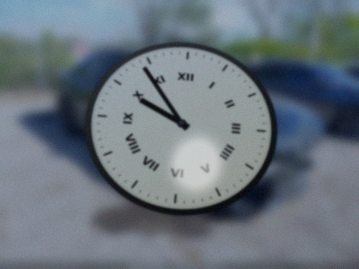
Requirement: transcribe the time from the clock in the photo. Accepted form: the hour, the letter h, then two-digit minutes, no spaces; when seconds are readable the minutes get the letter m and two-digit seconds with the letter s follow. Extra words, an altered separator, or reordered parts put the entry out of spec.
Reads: 9h54
